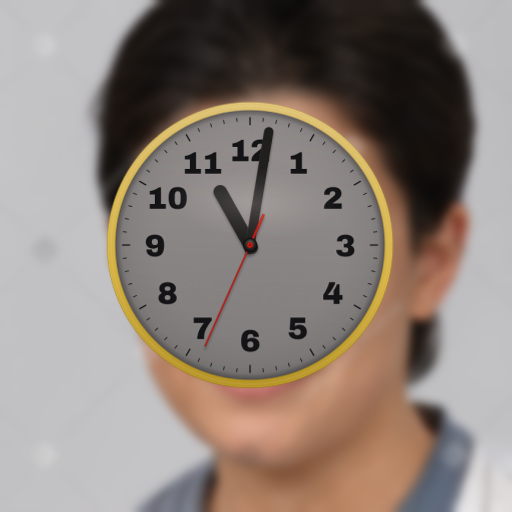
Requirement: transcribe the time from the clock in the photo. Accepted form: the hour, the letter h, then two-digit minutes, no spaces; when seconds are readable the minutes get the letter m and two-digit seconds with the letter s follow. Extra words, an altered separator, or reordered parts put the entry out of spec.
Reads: 11h01m34s
